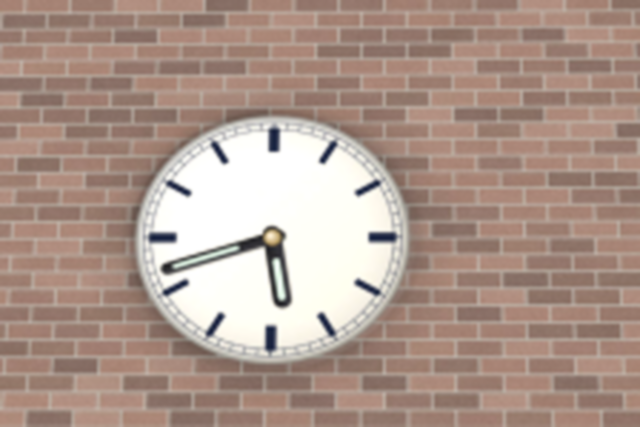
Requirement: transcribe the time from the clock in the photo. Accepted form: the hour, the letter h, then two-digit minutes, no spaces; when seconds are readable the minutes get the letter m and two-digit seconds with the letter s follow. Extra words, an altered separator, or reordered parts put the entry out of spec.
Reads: 5h42
